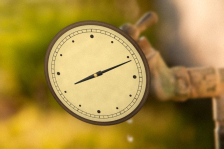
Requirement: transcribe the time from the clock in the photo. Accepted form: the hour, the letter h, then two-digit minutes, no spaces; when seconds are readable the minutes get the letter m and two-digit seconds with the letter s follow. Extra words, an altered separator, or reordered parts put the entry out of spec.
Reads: 8h11
